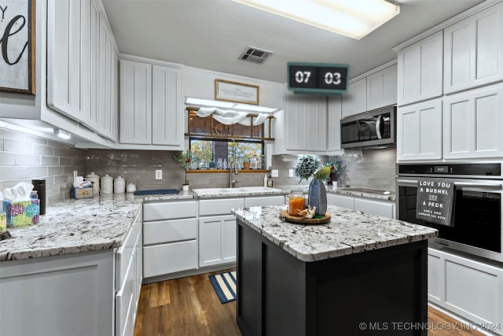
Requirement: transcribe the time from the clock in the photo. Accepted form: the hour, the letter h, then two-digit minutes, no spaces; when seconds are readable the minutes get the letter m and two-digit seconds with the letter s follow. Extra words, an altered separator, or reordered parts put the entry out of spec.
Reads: 7h03
